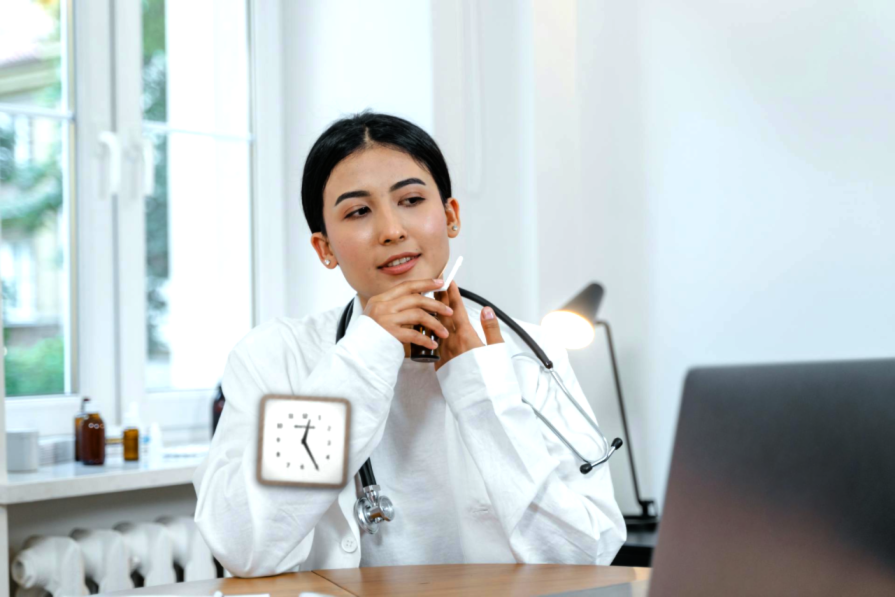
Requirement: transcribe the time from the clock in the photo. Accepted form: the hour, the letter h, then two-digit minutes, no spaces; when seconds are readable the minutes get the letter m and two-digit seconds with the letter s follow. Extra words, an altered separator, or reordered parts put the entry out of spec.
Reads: 12h25
